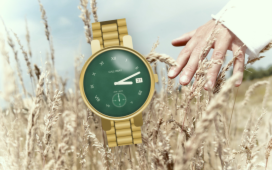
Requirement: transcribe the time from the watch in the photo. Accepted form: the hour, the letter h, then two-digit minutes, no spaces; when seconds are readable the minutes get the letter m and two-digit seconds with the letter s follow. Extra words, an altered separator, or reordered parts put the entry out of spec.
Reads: 3h12
